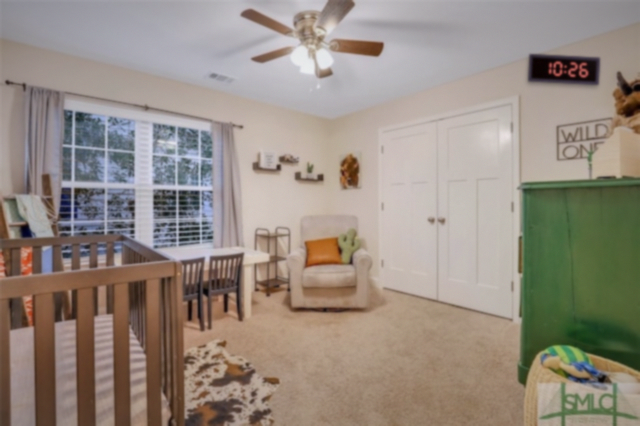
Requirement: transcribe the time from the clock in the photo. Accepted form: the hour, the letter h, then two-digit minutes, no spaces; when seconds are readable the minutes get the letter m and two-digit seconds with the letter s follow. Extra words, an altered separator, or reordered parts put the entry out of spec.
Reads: 10h26
